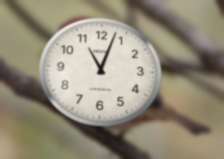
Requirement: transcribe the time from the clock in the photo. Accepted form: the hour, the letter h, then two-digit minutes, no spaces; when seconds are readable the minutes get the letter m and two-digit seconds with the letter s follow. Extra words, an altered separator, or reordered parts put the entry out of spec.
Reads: 11h03
